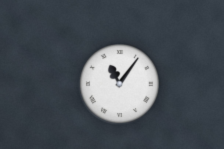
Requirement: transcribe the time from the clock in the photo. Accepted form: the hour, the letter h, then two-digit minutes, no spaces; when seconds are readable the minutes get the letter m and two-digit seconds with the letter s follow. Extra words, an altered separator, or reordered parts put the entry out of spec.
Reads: 11h06
